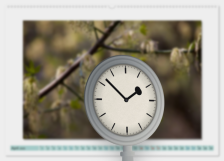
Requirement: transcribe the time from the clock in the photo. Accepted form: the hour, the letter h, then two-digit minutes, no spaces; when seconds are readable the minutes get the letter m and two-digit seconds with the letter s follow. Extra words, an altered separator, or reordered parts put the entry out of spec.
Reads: 1h52
